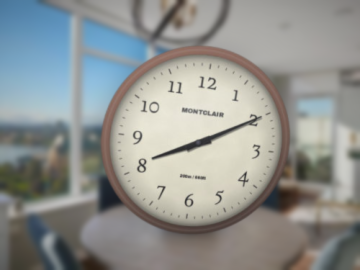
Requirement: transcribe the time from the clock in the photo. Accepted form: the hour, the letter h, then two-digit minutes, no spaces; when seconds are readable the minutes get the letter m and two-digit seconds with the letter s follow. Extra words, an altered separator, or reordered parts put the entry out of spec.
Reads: 8h10
